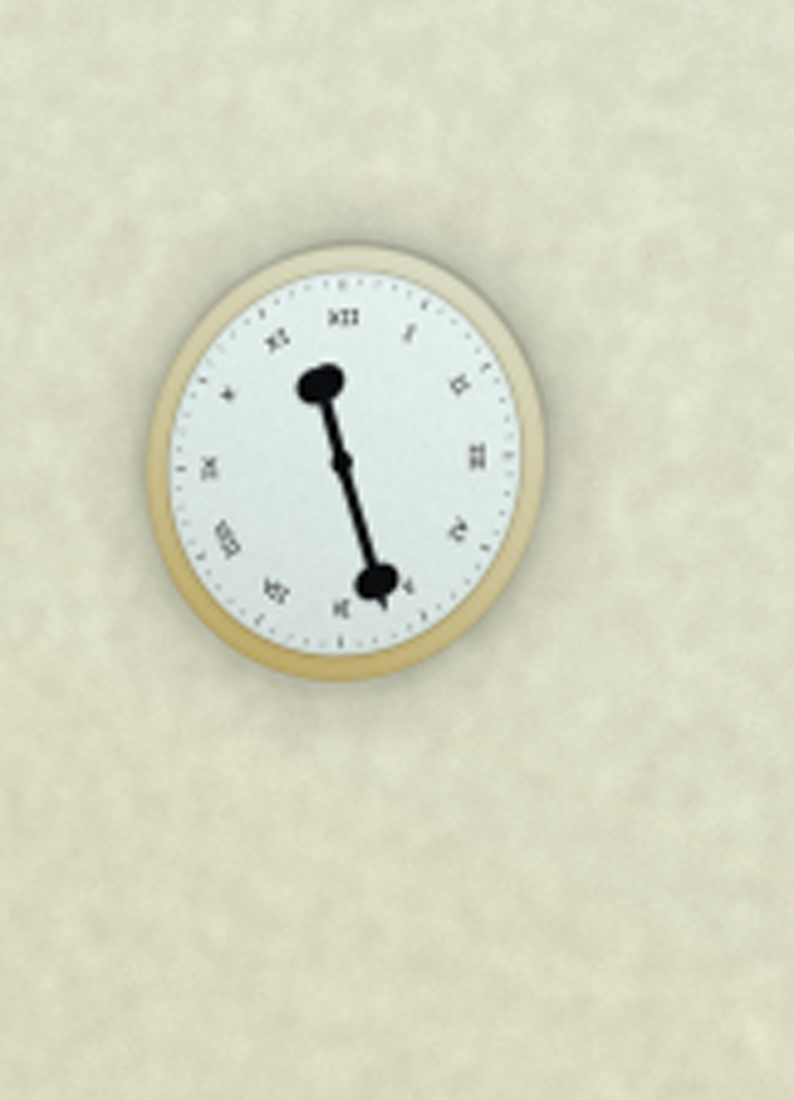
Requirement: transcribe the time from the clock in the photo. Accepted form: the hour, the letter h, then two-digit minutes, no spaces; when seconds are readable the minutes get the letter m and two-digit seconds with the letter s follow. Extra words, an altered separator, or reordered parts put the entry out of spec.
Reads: 11h27
